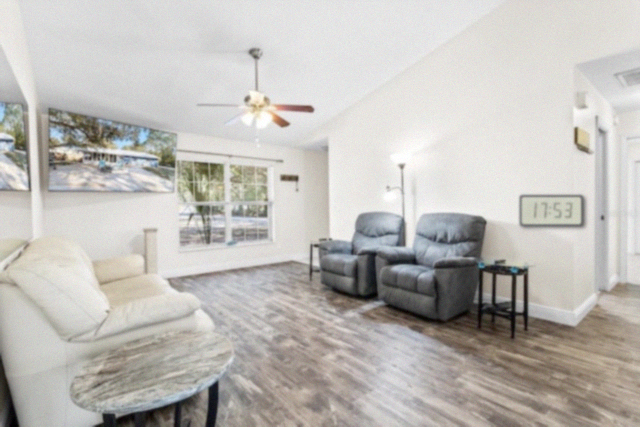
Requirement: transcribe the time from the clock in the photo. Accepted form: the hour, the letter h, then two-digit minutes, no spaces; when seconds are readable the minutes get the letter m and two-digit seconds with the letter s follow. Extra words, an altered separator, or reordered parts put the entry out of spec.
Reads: 17h53
